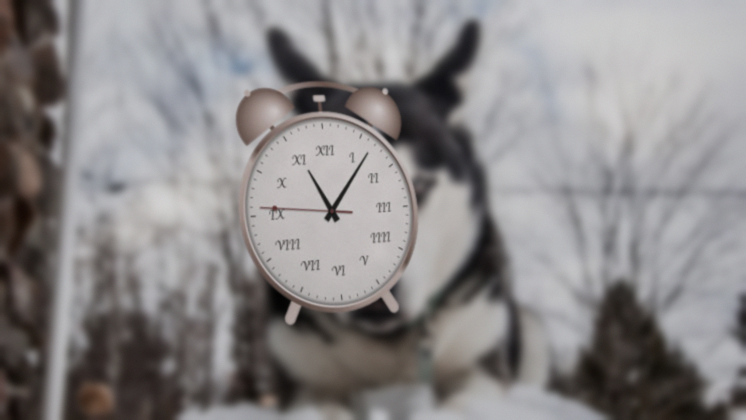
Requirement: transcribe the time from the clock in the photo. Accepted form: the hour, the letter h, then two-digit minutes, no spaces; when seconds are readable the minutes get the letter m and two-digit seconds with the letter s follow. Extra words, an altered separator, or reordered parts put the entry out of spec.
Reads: 11h06m46s
